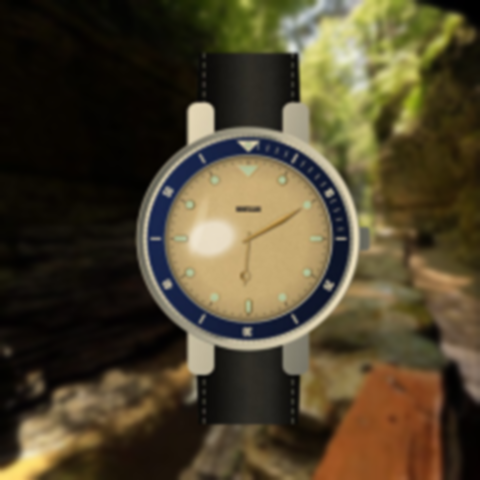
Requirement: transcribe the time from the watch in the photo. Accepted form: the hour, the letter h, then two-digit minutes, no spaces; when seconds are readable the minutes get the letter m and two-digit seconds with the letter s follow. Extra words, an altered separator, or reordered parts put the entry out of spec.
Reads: 6h10
